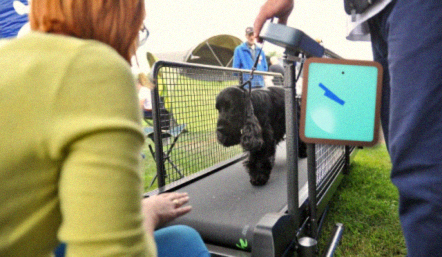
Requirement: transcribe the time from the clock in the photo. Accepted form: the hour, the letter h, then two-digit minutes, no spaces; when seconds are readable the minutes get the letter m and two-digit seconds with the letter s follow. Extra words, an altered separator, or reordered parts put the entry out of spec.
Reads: 9h51
